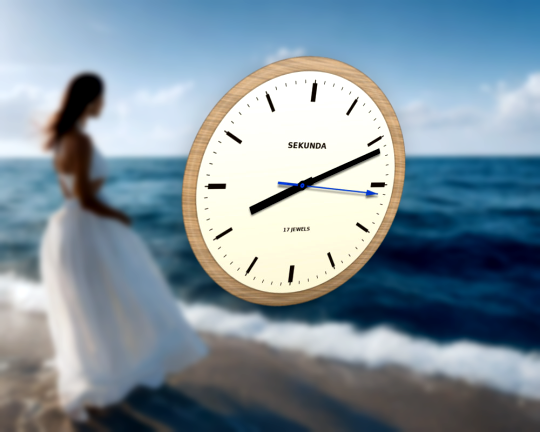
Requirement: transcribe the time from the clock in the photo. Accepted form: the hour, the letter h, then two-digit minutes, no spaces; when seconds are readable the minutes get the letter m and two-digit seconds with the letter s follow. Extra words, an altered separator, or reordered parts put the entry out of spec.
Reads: 8h11m16s
